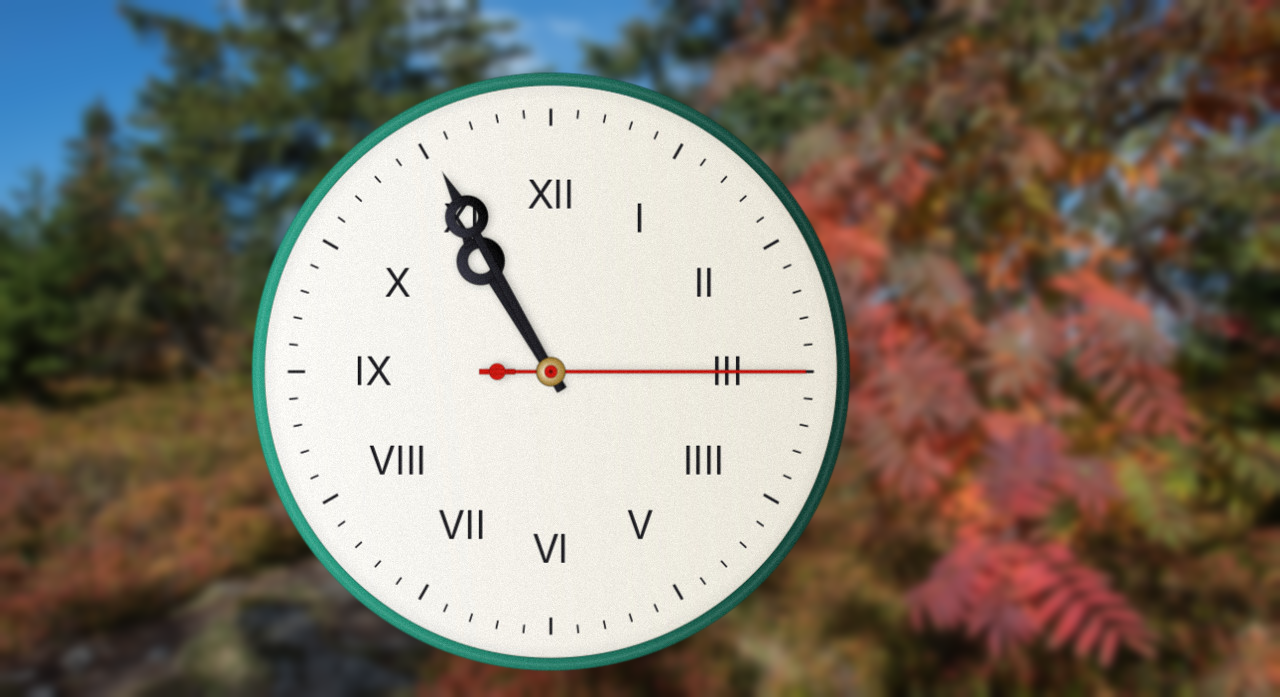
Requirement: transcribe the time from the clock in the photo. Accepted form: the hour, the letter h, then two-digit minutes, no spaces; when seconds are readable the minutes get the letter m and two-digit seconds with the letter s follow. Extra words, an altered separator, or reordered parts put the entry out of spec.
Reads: 10h55m15s
